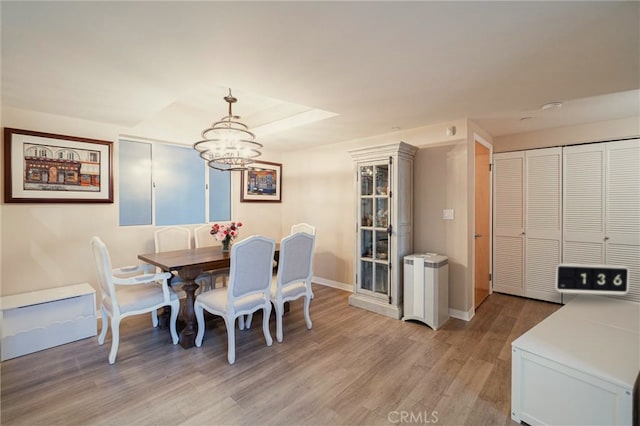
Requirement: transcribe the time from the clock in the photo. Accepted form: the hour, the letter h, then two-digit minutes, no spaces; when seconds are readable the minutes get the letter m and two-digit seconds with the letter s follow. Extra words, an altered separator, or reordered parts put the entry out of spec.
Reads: 1h36
